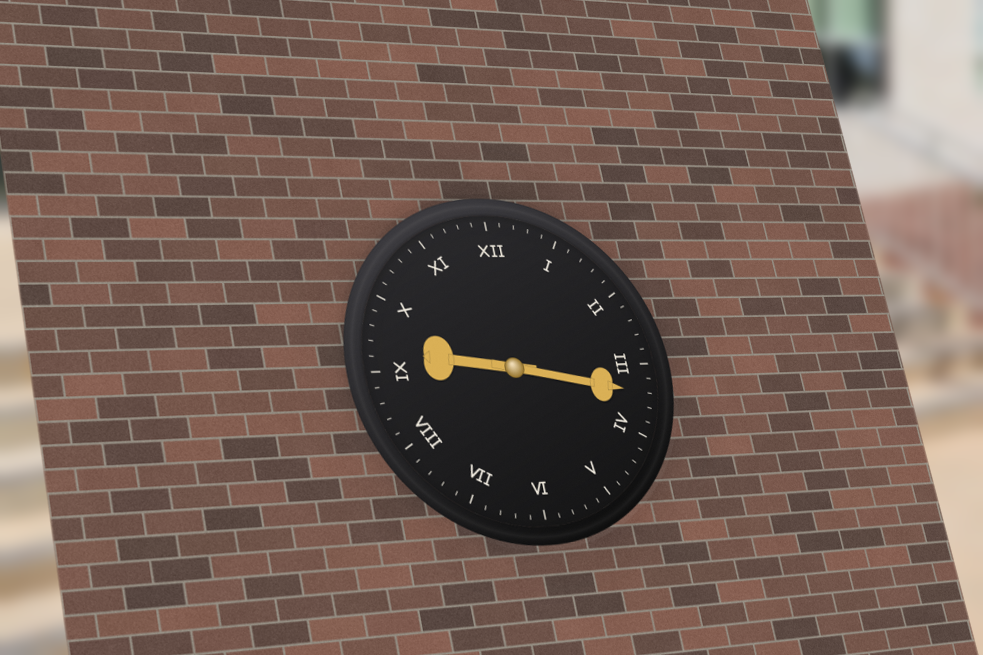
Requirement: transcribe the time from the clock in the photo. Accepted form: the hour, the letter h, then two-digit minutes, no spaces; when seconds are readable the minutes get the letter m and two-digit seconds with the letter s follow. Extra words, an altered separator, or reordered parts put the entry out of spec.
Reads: 9h17
